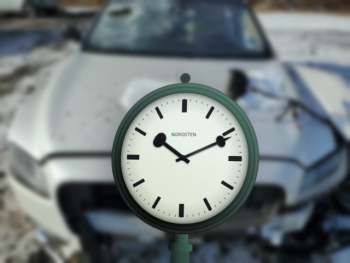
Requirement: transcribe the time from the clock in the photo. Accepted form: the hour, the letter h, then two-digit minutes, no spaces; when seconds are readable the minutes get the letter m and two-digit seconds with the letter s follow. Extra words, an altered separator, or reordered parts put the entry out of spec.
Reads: 10h11
